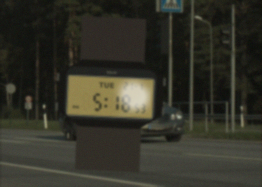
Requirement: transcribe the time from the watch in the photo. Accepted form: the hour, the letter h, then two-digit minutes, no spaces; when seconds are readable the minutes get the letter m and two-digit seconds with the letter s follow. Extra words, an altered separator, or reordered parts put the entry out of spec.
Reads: 5h18
